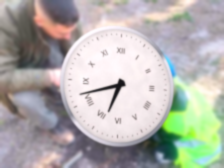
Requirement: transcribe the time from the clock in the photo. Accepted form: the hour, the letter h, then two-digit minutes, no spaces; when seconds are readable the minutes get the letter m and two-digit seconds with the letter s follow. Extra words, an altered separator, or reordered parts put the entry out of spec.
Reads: 6h42
